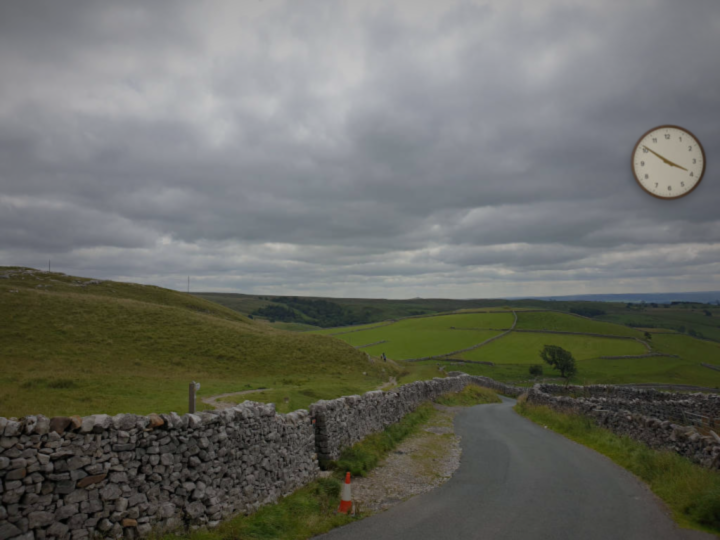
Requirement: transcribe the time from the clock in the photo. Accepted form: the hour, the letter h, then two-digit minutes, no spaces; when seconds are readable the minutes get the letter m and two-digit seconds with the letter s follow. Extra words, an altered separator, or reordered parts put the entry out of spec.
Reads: 3h51
